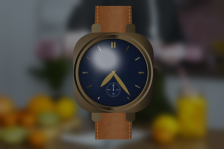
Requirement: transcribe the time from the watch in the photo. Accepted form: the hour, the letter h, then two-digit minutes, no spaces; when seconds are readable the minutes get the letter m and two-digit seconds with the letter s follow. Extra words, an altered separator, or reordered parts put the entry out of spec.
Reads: 7h24
